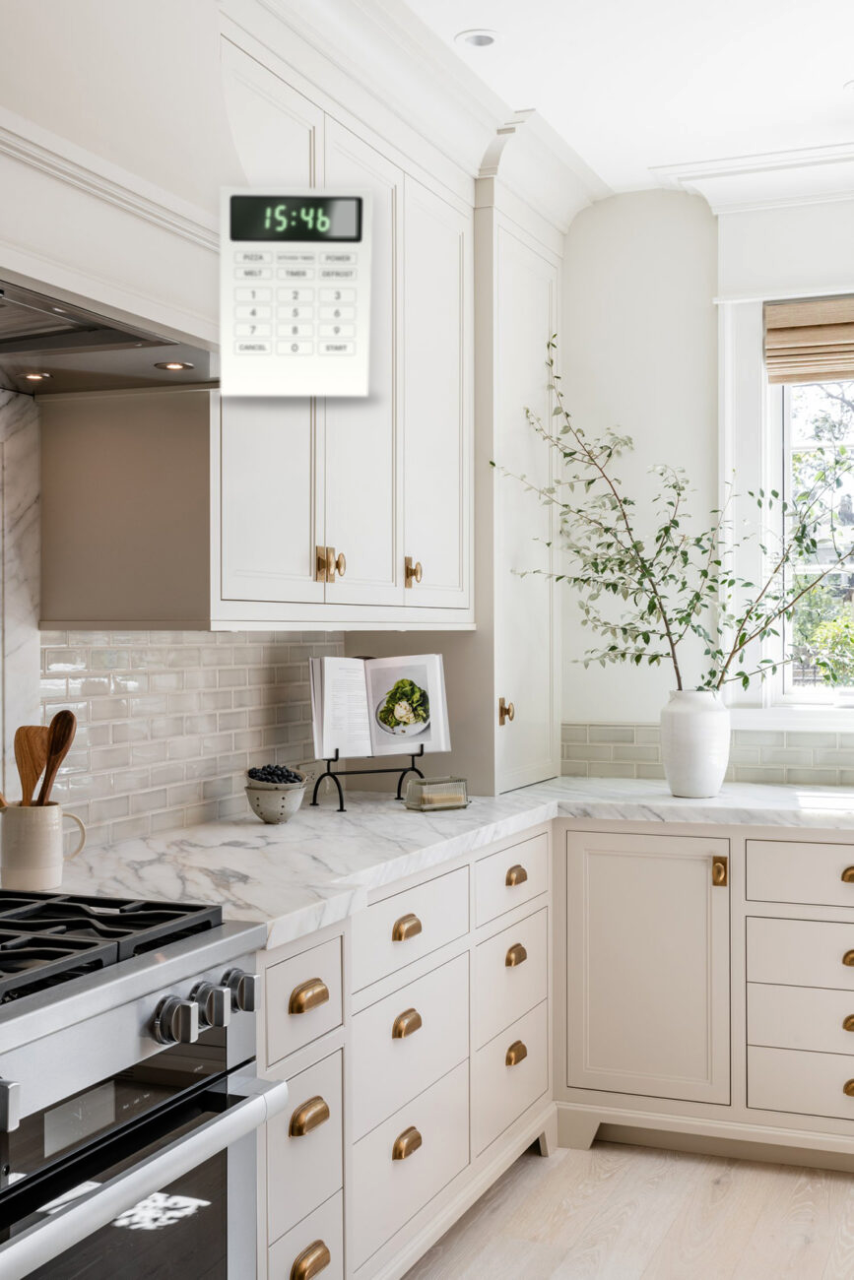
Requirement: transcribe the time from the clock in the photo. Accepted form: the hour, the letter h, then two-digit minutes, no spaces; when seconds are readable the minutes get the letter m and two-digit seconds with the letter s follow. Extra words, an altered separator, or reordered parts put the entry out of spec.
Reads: 15h46
